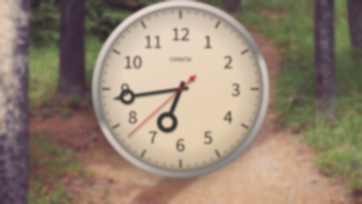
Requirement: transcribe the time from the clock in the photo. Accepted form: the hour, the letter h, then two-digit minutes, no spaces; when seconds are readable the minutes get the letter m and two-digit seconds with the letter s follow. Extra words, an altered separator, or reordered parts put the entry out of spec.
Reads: 6h43m38s
